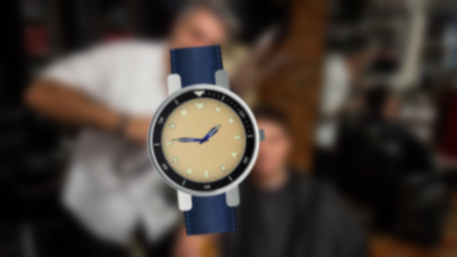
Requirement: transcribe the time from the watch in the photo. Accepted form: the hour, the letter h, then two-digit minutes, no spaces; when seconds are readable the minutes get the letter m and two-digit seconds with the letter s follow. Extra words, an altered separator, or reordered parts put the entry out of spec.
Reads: 1h46
